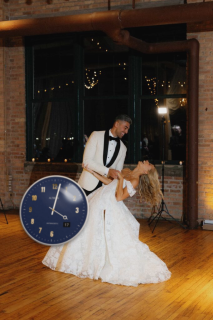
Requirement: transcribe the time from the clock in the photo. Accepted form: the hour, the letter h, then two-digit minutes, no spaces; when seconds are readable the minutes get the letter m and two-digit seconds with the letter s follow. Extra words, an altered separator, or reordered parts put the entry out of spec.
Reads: 4h02
